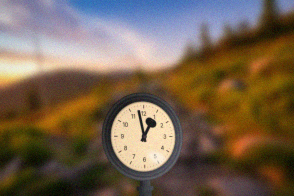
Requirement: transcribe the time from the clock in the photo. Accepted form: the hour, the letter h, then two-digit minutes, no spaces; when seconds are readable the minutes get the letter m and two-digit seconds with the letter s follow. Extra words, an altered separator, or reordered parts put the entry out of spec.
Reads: 12h58
